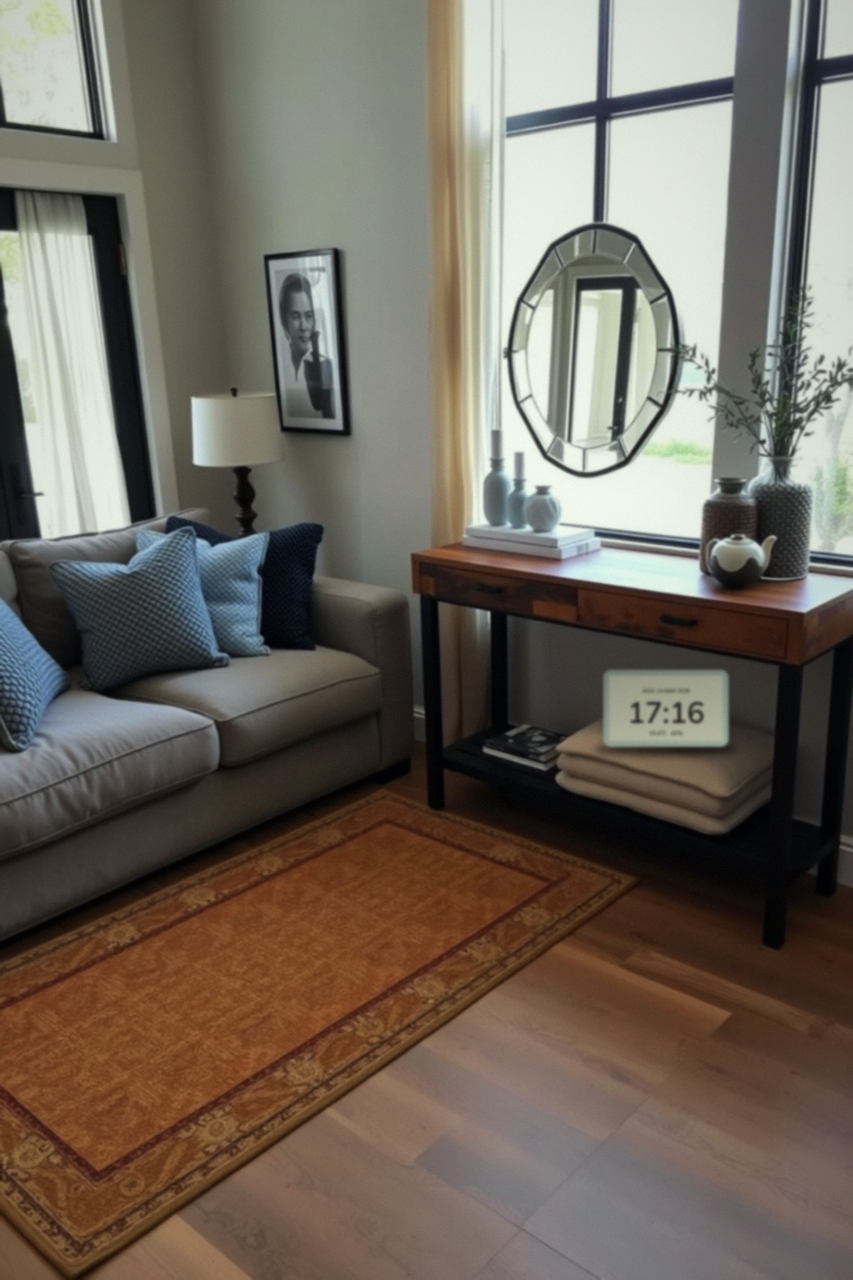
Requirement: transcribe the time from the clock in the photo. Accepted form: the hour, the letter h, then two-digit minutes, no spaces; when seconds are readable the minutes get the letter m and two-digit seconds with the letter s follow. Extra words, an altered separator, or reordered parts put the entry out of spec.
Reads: 17h16
